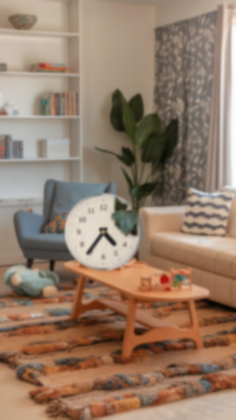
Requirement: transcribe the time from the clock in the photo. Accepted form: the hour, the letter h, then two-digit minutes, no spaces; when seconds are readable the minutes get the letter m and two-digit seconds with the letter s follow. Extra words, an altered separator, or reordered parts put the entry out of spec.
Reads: 4h36
